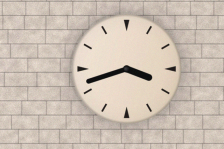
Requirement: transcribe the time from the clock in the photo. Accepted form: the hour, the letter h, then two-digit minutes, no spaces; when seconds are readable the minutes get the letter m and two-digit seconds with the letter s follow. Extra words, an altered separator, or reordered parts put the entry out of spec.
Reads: 3h42
